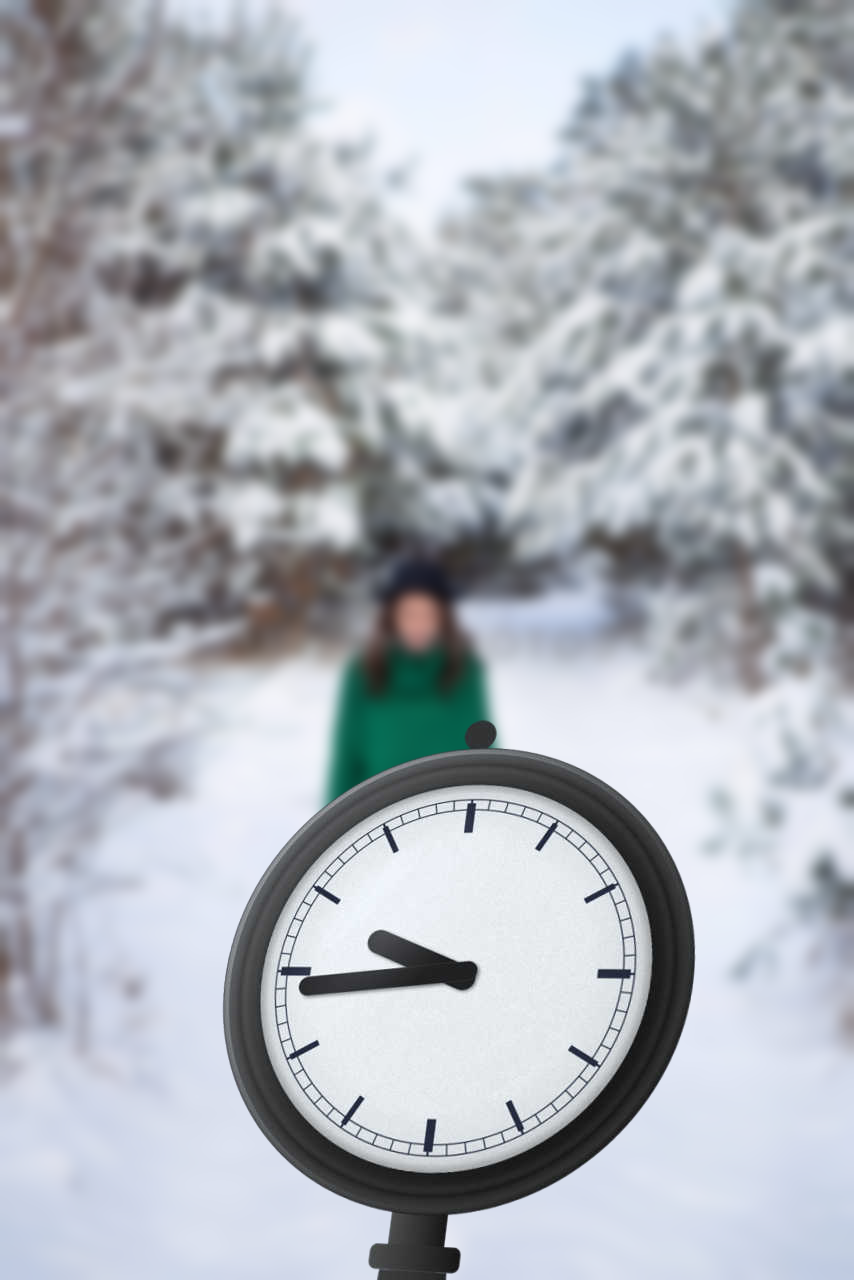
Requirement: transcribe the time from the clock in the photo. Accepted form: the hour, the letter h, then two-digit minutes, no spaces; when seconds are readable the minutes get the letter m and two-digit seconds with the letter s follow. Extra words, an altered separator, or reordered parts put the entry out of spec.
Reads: 9h44
